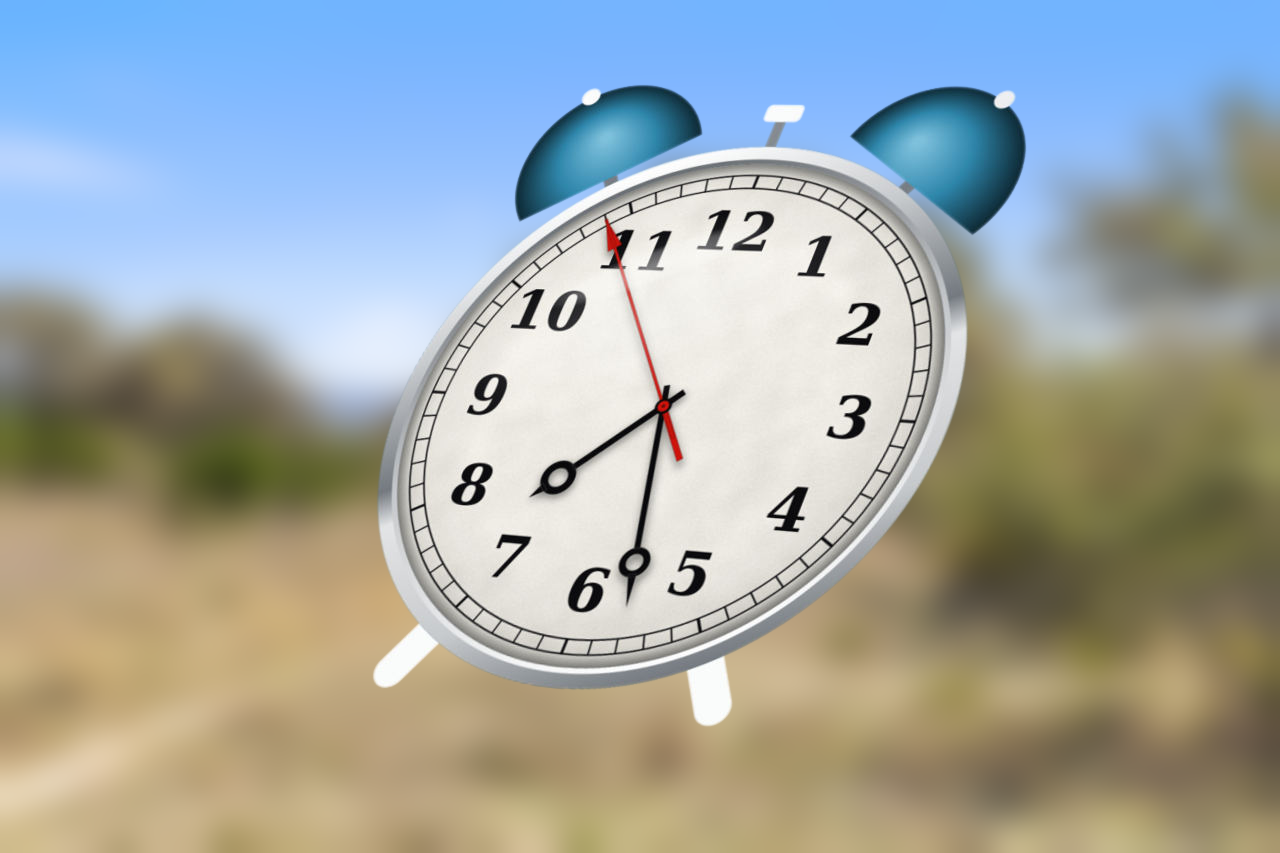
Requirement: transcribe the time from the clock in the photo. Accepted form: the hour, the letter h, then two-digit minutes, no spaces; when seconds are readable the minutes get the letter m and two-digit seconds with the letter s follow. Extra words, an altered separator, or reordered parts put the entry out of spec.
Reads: 7h27m54s
